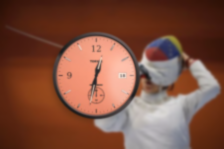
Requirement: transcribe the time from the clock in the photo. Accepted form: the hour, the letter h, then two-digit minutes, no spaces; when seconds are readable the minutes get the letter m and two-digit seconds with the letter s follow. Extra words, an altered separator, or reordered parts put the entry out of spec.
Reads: 12h32
